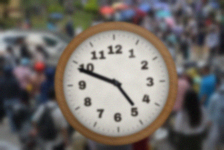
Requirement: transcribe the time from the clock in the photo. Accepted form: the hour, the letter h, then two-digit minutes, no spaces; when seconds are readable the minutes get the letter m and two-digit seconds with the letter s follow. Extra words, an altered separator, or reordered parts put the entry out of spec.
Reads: 4h49
